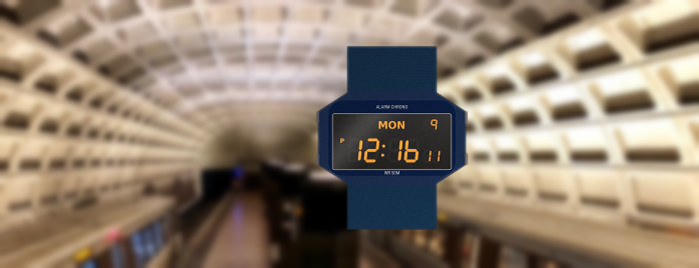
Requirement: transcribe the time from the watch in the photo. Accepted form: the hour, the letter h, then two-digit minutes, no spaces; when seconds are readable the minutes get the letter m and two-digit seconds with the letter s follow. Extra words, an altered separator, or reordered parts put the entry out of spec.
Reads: 12h16m11s
